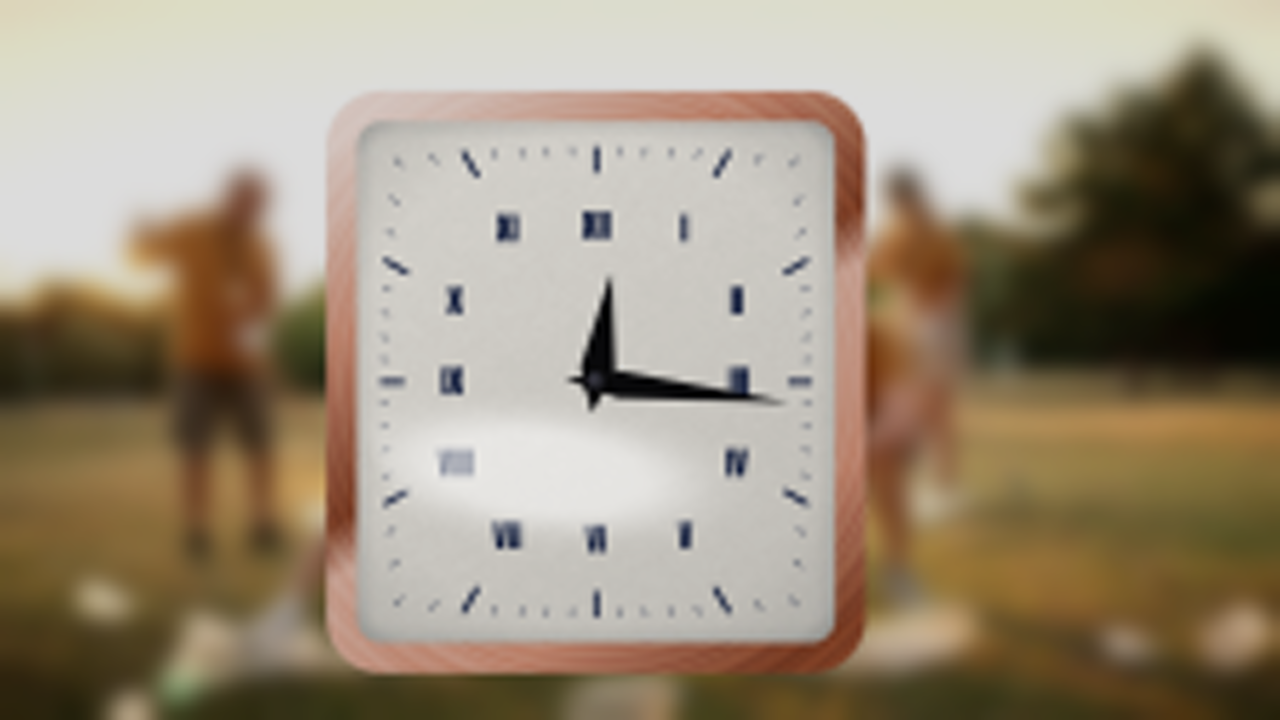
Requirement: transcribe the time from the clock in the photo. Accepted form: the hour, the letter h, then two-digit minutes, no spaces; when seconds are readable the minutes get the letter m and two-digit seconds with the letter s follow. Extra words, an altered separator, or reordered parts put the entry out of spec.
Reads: 12h16
